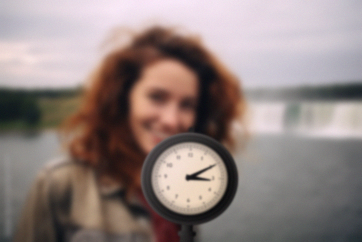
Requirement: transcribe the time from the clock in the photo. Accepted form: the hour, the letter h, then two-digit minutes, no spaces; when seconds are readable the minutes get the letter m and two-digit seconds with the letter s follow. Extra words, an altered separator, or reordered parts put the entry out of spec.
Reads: 3h10
